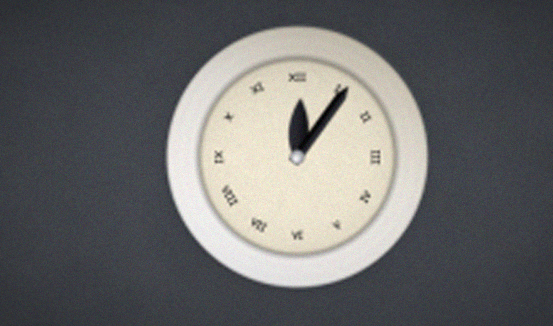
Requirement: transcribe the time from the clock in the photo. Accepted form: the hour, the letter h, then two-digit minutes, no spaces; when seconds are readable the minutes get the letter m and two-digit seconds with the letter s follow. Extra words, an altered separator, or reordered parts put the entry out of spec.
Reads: 12h06
